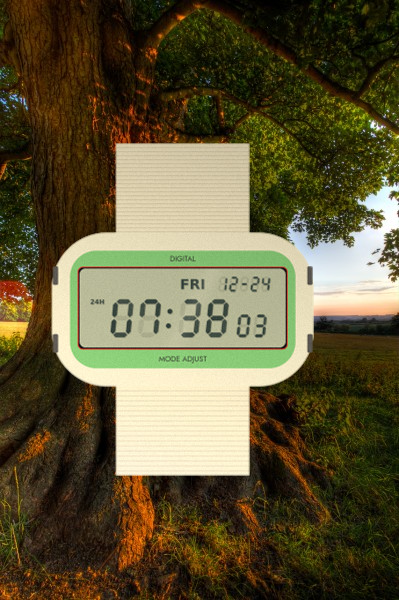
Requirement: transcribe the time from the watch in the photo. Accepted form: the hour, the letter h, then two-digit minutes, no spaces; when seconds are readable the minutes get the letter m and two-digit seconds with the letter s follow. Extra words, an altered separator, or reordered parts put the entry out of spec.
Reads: 7h38m03s
